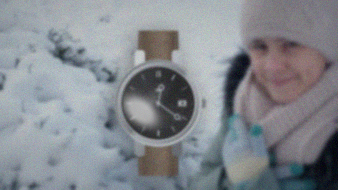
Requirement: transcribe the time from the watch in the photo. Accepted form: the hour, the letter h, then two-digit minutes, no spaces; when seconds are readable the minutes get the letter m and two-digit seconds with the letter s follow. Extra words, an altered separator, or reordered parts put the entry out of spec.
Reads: 12h21
